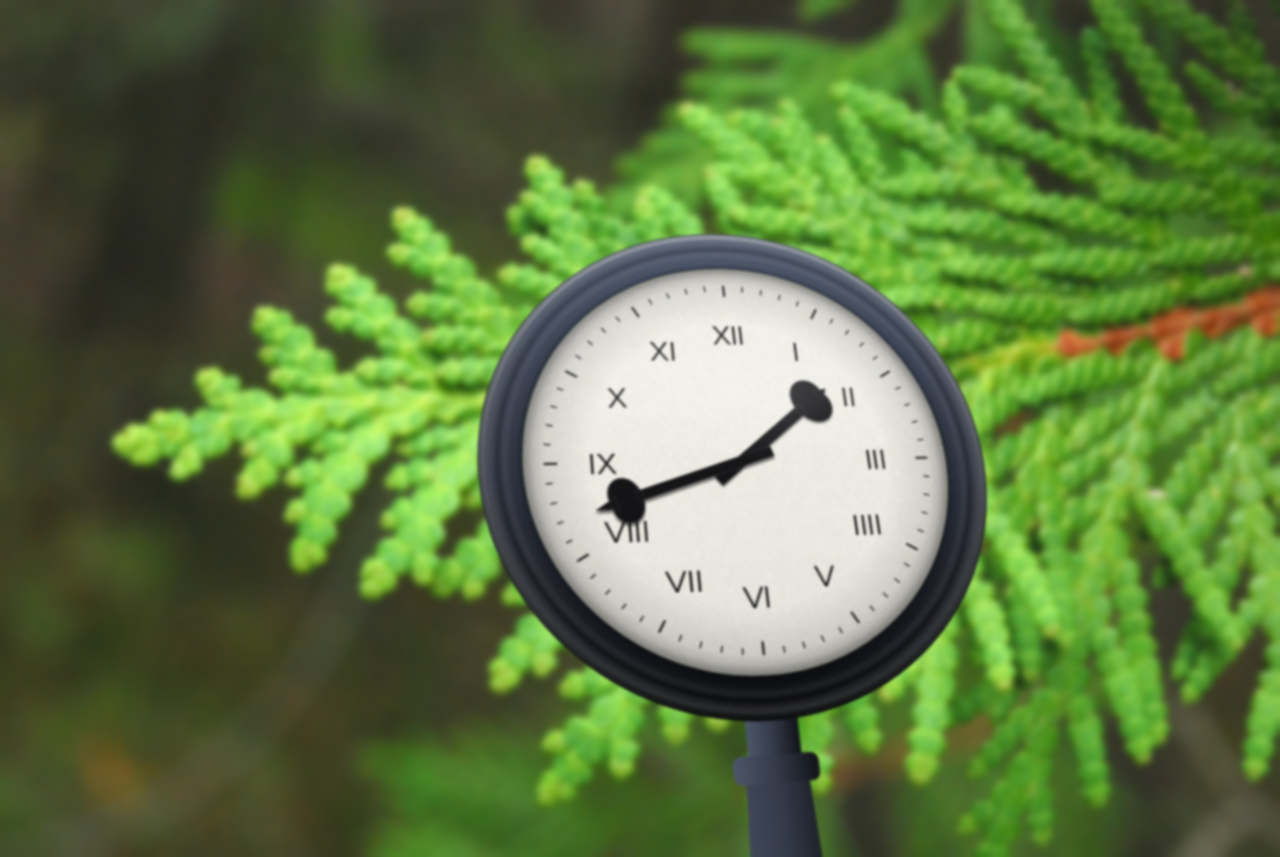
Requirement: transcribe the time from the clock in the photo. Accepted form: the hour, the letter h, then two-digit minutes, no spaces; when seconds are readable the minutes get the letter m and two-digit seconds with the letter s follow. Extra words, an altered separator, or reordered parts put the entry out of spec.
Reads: 1h42
